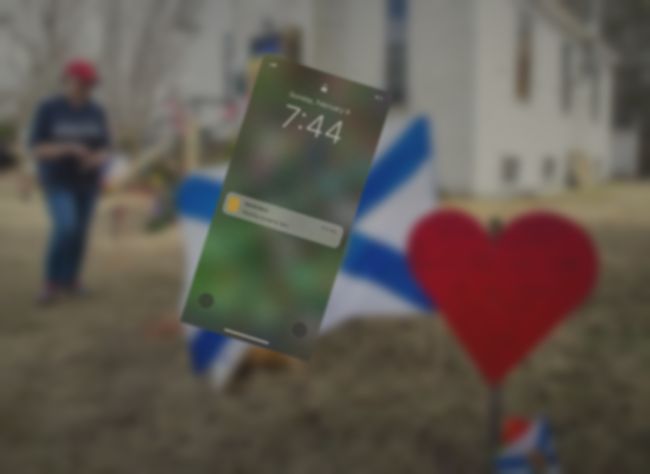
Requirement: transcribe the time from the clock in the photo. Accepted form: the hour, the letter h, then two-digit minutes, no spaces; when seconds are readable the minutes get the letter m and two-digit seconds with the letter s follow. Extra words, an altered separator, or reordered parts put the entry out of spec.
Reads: 7h44
